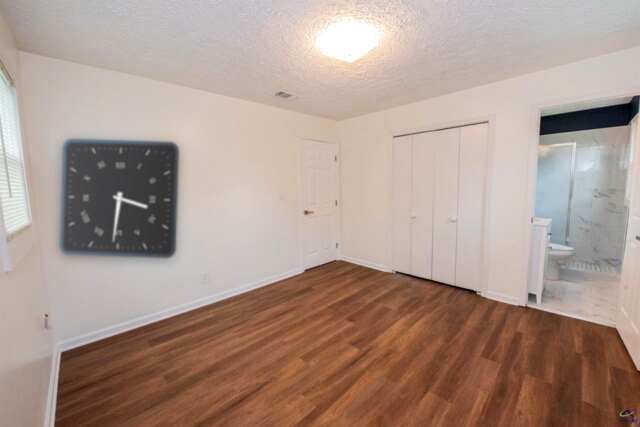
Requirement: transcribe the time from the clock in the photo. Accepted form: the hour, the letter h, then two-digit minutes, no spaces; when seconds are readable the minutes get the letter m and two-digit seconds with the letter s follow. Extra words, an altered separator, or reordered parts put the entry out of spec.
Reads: 3h31
